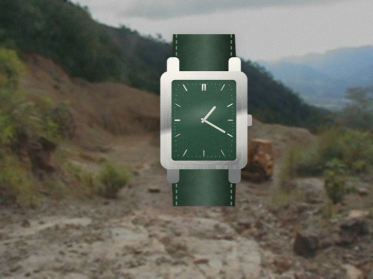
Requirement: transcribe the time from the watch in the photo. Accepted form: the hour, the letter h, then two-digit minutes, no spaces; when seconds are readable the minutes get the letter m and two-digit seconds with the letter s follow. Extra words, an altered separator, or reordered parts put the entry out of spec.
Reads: 1h20
